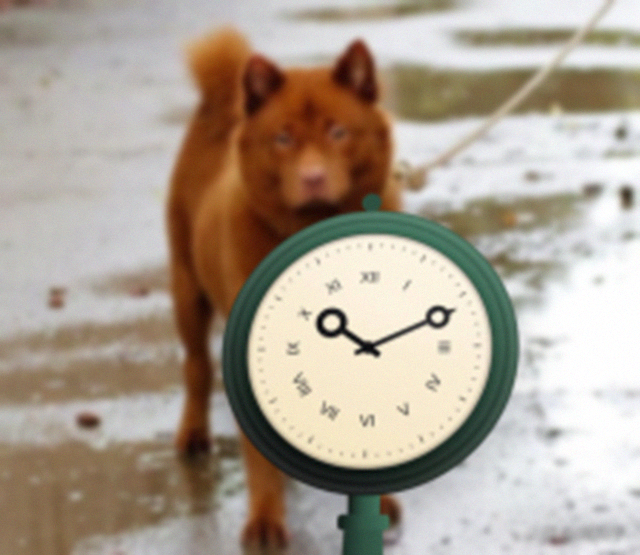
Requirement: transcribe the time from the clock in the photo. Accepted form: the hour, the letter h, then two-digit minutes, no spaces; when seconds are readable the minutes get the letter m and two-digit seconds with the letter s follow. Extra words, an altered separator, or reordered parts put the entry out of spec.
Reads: 10h11
